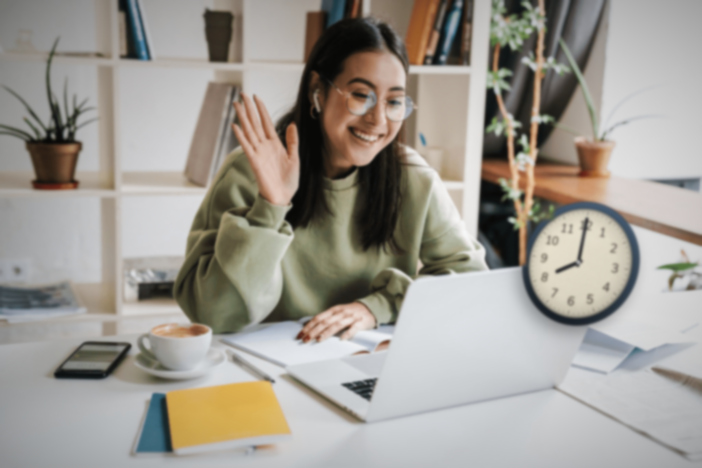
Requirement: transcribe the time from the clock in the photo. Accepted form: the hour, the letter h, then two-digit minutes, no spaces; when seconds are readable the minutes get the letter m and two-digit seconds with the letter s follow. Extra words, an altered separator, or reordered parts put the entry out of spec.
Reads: 8h00
